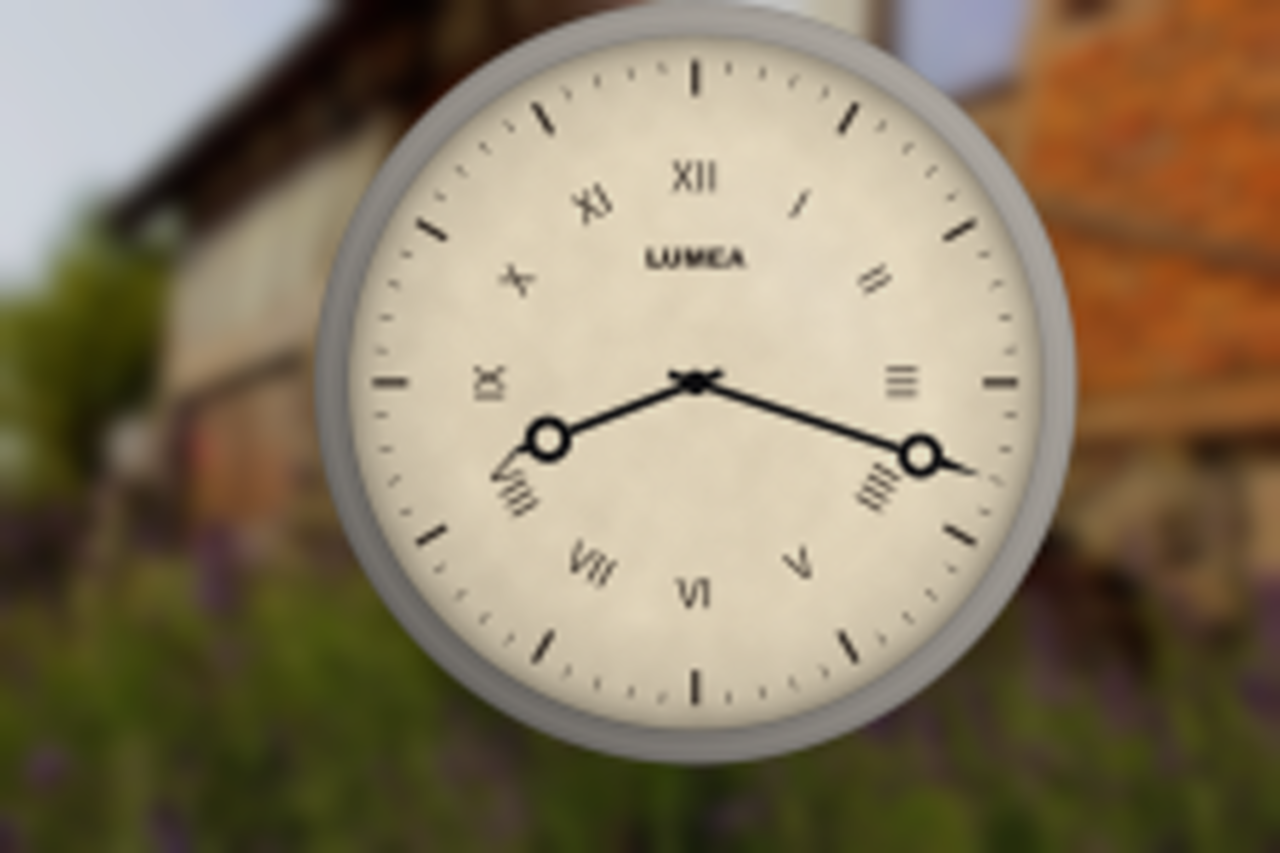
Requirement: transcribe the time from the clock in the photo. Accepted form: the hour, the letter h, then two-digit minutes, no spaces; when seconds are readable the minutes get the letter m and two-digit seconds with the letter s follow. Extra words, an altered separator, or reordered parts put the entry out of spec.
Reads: 8h18
